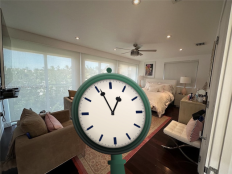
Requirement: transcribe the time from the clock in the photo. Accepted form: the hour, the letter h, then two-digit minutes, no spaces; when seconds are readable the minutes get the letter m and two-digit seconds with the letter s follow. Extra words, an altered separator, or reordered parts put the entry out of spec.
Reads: 12h56
